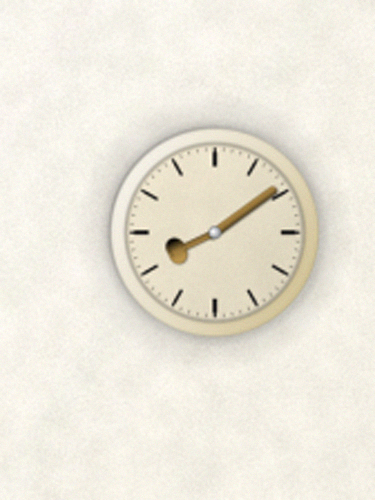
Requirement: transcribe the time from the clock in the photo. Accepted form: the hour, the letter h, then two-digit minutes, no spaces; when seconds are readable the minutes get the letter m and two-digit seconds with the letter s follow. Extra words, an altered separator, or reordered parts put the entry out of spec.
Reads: 8h09
